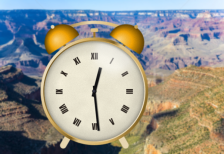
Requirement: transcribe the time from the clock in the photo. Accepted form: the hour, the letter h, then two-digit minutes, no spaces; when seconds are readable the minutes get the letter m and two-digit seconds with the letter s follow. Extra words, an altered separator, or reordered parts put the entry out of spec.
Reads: 12h29
